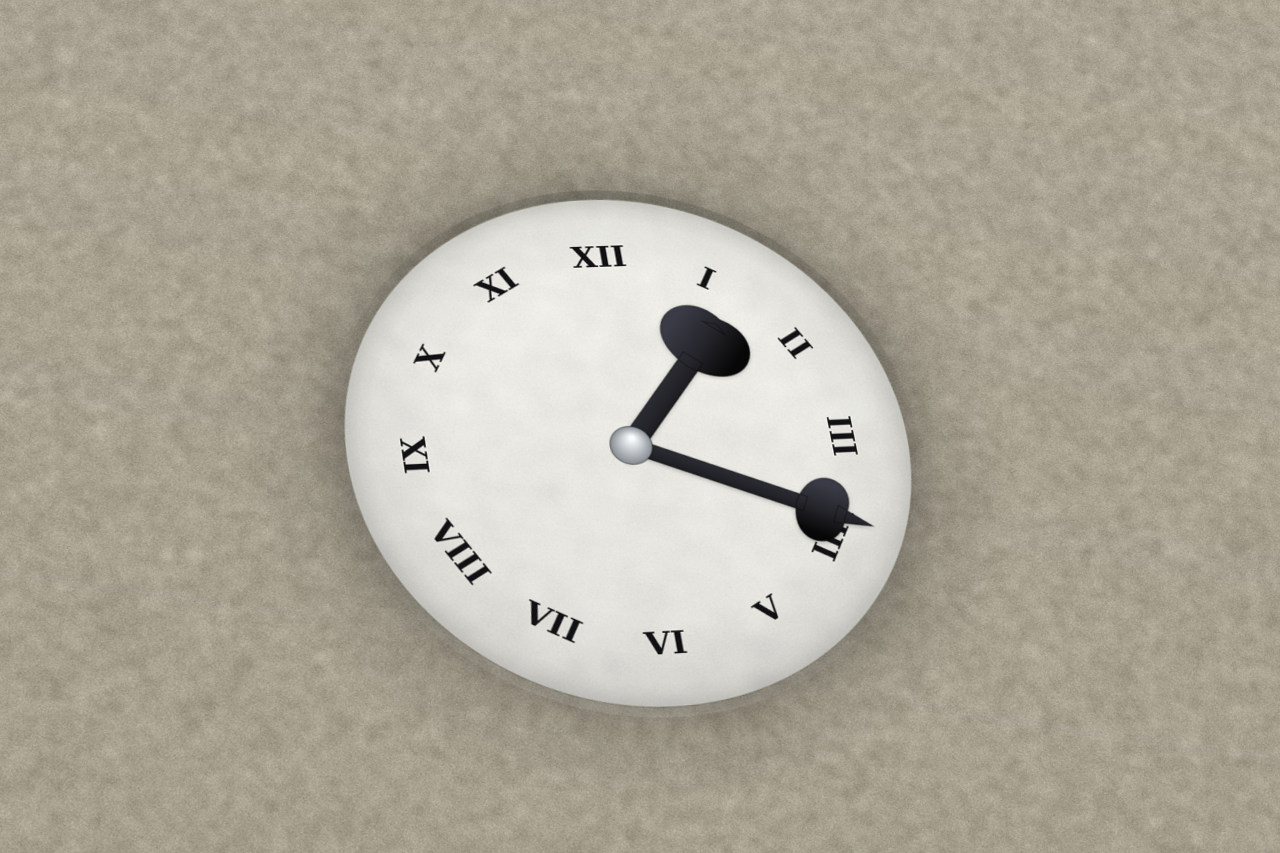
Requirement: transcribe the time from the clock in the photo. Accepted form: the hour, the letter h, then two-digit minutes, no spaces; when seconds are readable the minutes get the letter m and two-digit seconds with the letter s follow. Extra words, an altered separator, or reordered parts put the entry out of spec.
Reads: 1h19
